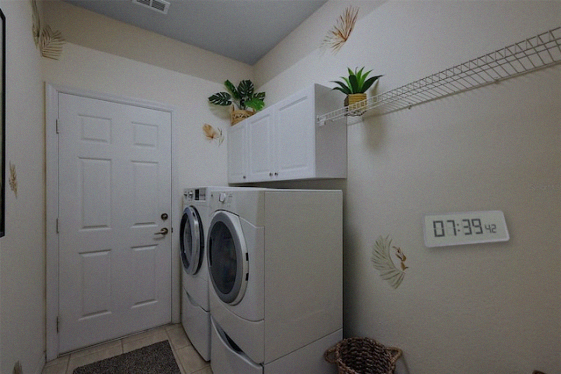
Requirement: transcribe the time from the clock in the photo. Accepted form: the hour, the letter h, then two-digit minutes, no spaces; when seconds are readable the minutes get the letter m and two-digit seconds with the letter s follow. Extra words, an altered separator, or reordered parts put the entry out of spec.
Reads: 7h39m42s
